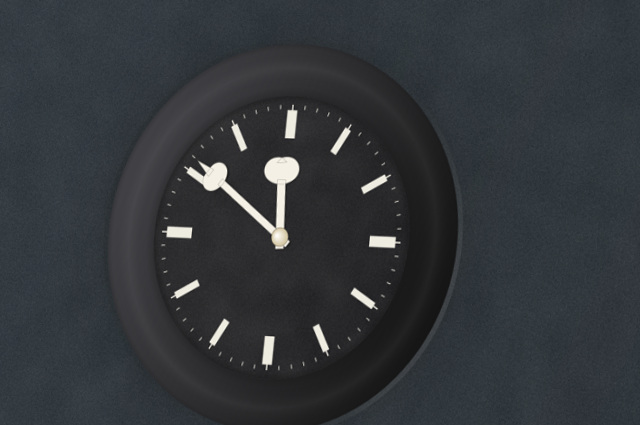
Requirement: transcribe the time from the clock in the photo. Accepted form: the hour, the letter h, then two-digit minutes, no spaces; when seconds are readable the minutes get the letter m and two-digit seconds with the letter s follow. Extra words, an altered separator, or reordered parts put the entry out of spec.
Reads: 11h51
